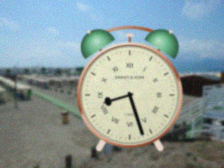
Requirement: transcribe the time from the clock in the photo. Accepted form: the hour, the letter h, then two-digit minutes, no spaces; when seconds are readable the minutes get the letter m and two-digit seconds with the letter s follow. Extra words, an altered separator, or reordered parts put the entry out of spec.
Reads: 8h27
